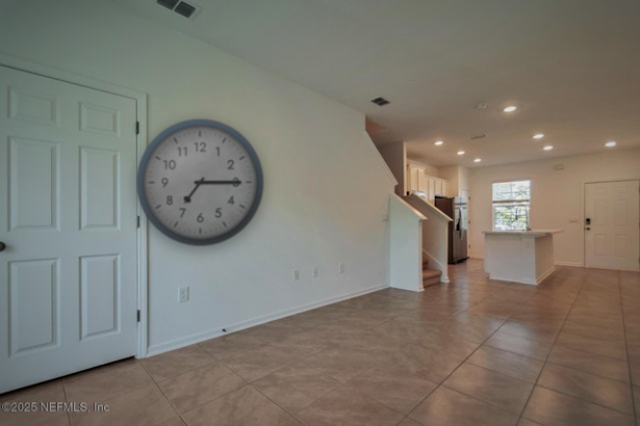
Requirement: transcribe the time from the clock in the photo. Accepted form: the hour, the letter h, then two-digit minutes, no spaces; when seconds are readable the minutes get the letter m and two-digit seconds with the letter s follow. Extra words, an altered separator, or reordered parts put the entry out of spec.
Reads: 7h15
